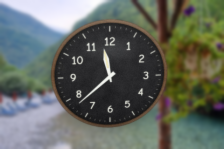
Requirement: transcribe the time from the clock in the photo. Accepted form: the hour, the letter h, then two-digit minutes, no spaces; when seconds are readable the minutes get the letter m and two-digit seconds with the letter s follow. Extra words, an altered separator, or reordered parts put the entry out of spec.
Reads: 11h38
